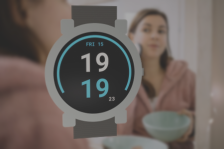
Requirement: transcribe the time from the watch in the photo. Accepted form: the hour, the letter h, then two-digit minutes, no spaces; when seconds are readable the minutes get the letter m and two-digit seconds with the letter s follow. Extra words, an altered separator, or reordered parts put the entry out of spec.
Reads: 19h19
